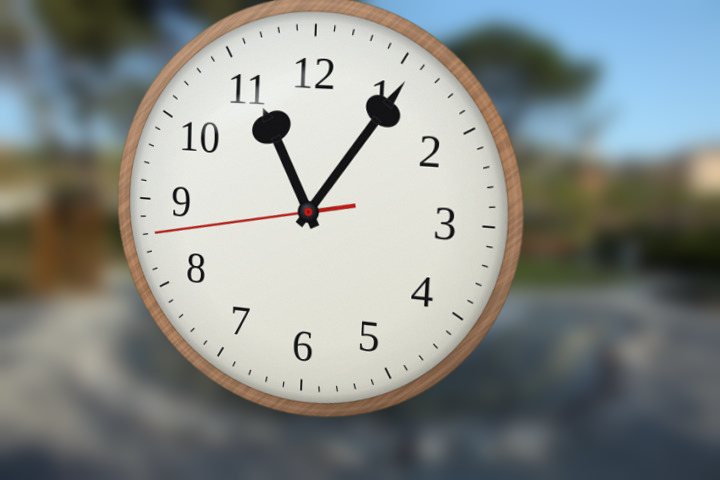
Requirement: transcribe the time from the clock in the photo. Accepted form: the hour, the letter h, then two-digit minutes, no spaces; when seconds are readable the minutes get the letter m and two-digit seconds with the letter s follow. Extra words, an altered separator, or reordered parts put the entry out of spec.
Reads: 11h05m43s
